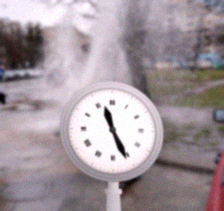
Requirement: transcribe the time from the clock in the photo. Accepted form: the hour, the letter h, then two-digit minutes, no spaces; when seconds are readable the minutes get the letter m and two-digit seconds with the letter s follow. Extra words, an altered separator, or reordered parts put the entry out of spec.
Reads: 11h26
